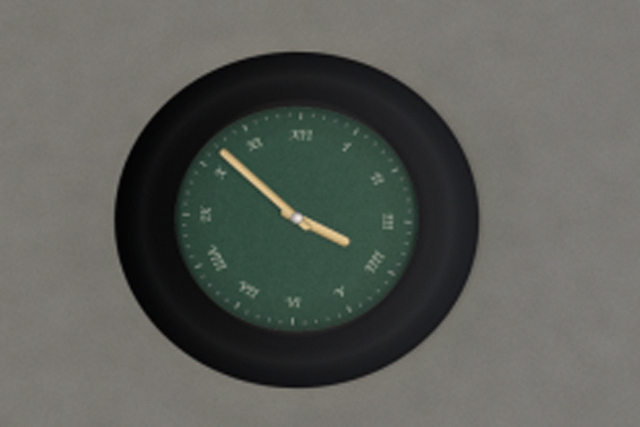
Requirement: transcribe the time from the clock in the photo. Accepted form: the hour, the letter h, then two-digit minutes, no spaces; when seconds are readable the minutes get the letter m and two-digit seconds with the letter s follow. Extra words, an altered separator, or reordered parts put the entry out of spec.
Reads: 3h52
